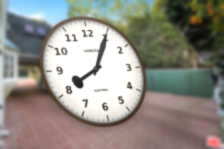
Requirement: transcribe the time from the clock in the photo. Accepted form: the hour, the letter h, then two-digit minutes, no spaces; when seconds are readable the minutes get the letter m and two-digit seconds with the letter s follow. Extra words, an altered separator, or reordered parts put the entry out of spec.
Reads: 8h05
